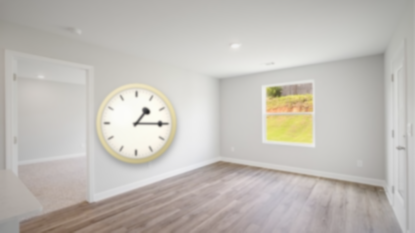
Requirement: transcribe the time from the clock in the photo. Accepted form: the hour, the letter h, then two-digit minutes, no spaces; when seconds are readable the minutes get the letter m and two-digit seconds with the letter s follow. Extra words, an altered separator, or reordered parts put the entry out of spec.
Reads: 1h15
